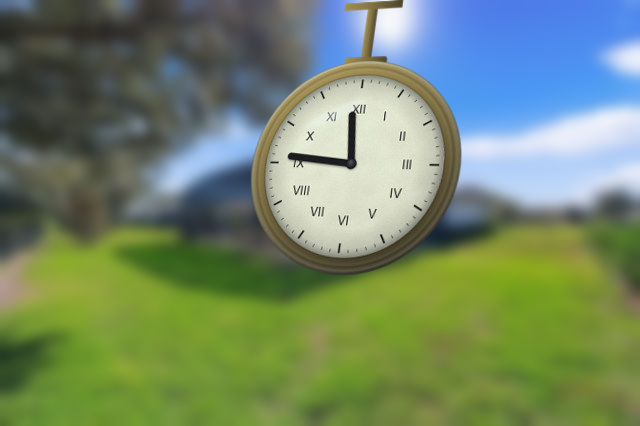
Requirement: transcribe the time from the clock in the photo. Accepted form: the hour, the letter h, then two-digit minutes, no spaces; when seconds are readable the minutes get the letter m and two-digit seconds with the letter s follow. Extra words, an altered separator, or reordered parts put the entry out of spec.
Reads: 11h46
